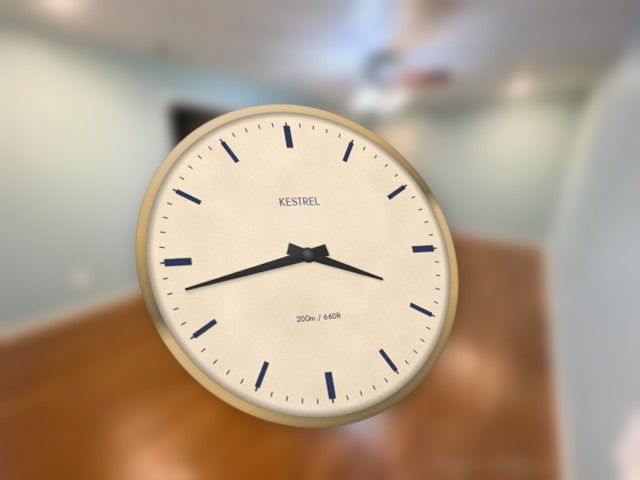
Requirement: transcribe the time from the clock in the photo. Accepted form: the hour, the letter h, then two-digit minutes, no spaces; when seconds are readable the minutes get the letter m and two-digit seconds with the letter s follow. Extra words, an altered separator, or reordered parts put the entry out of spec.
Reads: 3h43
